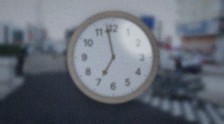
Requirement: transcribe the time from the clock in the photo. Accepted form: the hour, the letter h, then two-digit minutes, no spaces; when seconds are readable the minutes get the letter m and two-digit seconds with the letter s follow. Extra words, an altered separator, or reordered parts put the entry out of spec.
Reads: 6h58
